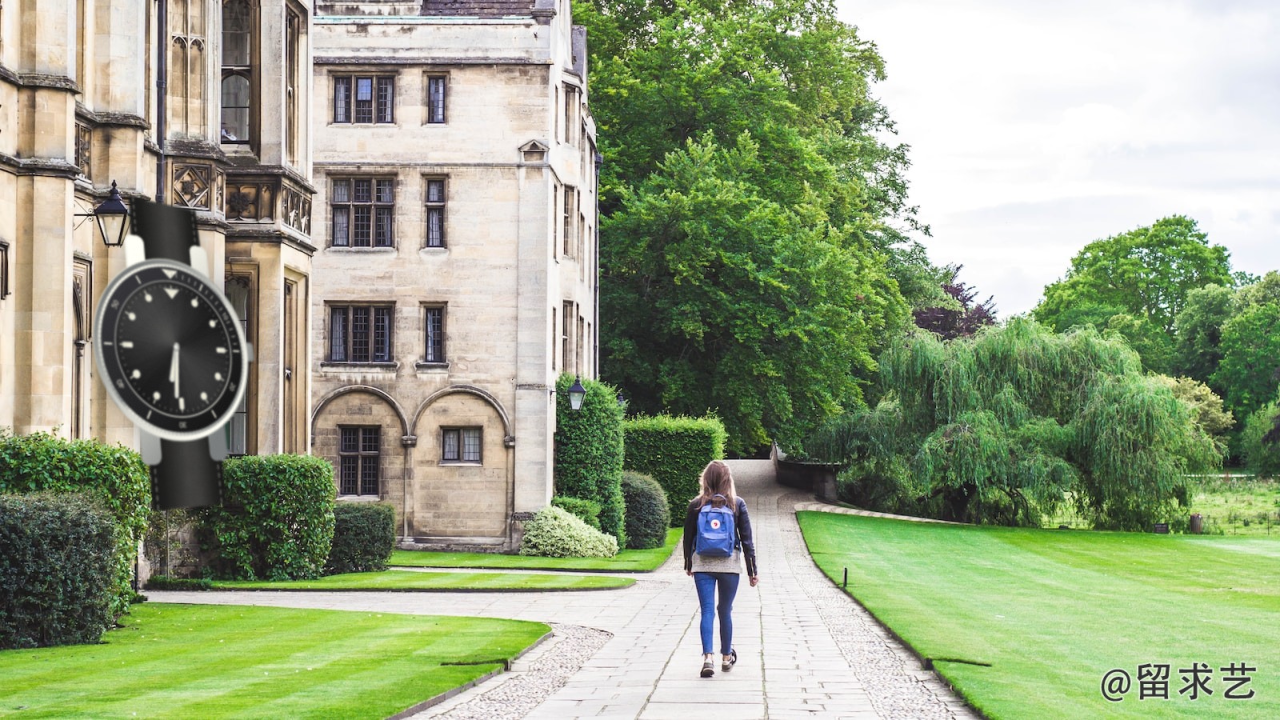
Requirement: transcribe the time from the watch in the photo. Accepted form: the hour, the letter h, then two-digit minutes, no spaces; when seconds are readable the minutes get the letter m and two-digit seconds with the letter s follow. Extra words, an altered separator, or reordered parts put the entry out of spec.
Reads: 6h31
